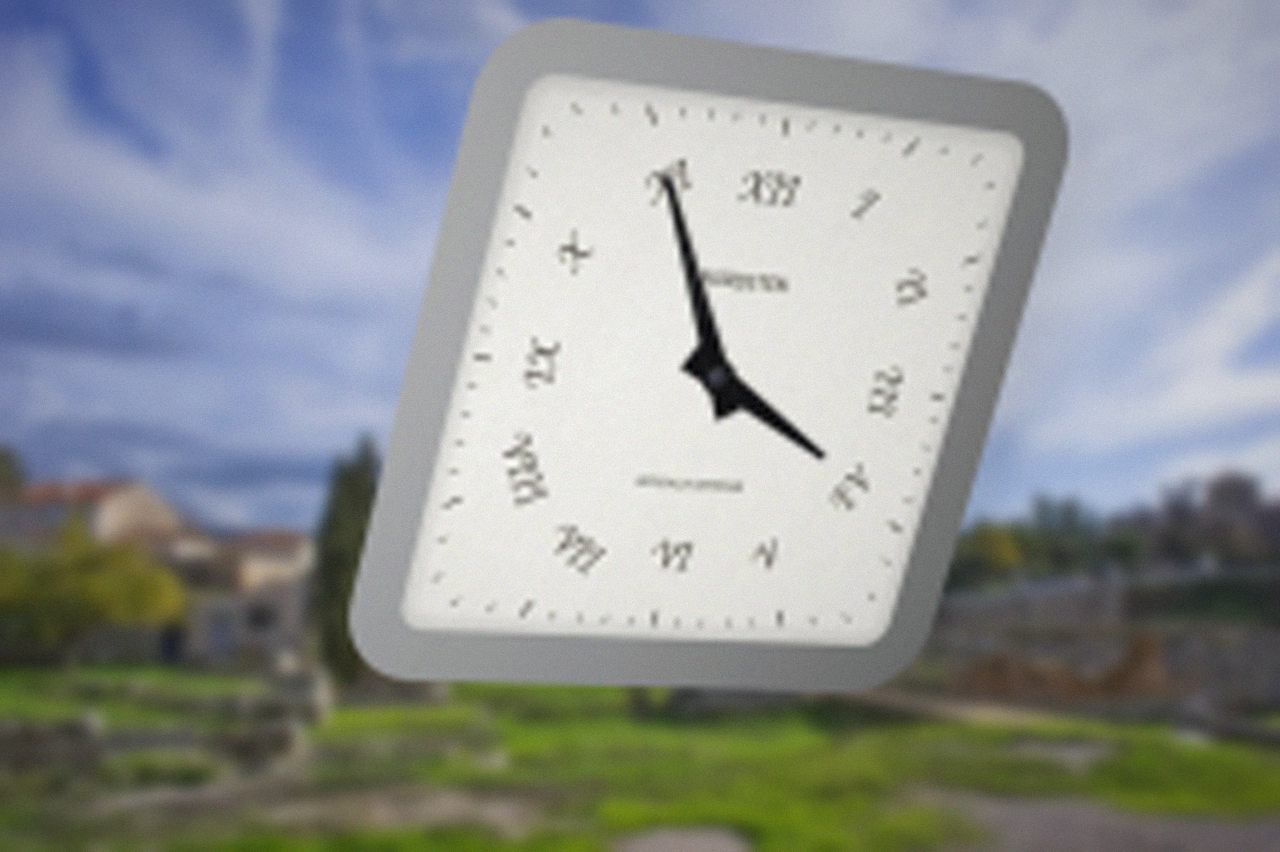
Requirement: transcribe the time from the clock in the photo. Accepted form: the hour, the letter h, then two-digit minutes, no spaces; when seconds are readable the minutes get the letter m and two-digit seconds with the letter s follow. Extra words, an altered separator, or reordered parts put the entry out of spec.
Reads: 3h55
